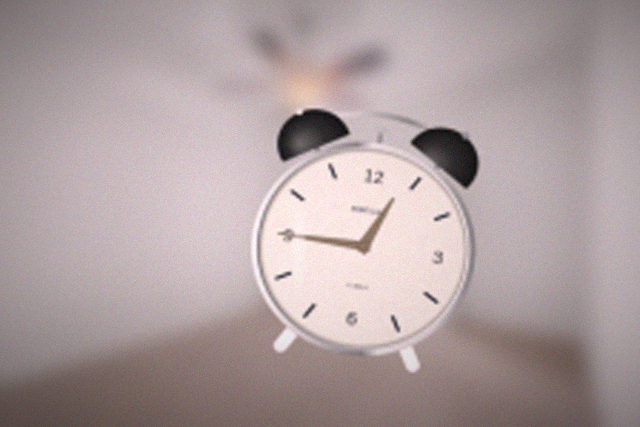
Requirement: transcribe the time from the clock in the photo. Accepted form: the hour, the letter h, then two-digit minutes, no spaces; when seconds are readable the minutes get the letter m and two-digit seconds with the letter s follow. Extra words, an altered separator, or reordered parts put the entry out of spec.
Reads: 12h45
